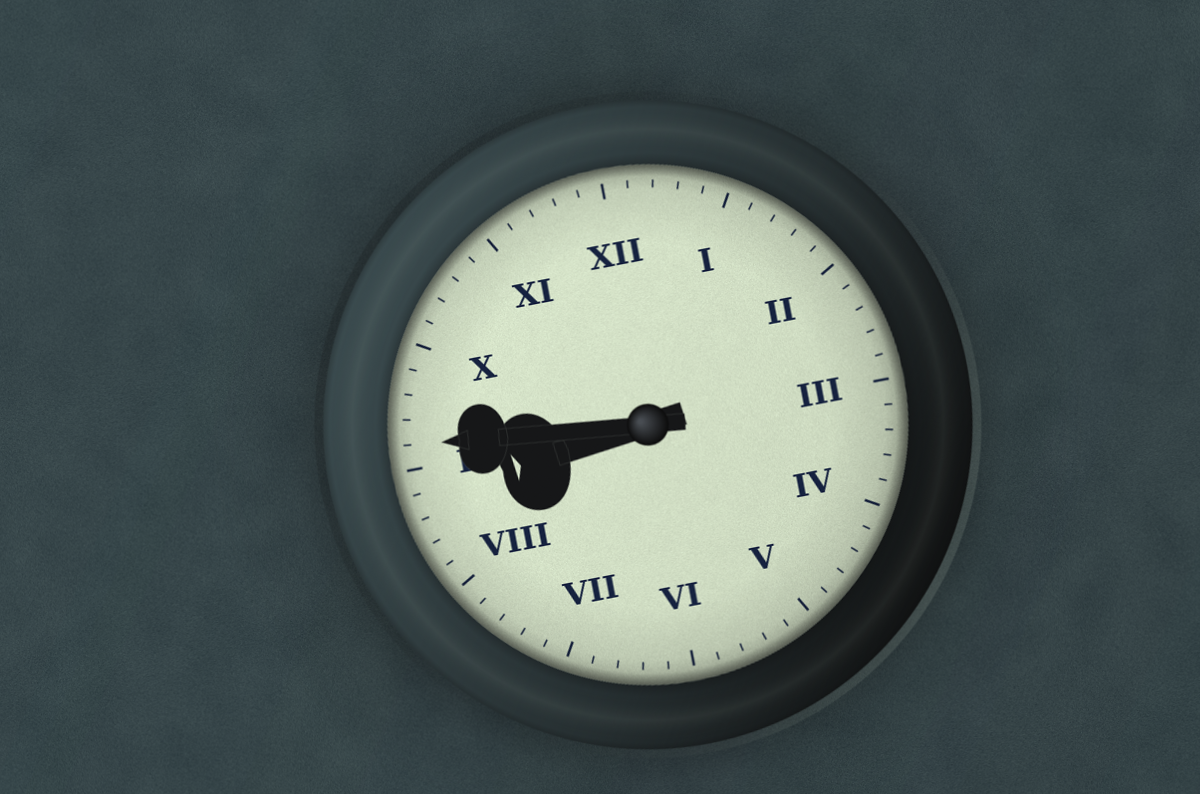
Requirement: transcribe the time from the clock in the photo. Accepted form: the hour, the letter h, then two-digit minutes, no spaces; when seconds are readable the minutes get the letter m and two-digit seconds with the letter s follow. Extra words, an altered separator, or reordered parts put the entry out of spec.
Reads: 8h46
